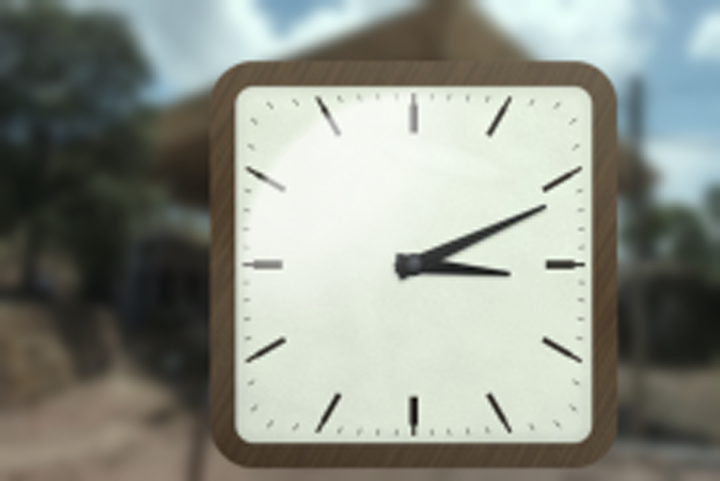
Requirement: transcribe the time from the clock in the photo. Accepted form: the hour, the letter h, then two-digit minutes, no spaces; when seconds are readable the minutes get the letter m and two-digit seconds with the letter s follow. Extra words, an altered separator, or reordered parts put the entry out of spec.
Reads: 3h11
